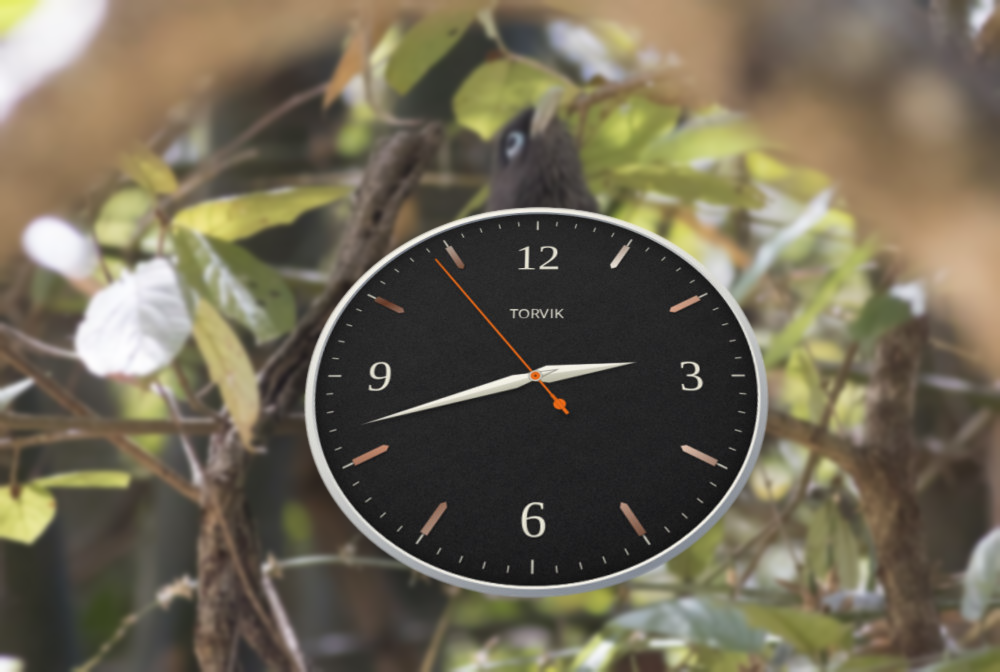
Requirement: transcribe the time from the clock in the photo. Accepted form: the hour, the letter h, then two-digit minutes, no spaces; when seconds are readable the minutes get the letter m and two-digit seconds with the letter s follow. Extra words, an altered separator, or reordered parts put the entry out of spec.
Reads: 2h41m54s
